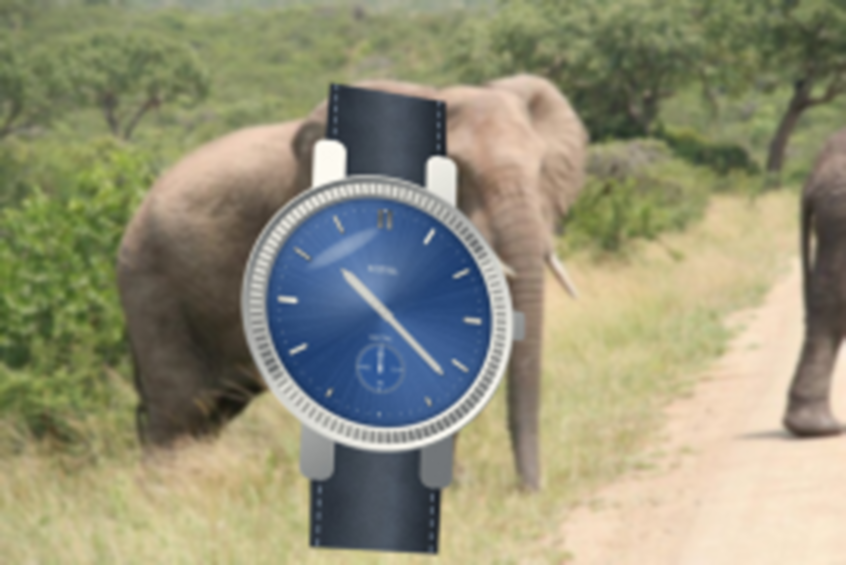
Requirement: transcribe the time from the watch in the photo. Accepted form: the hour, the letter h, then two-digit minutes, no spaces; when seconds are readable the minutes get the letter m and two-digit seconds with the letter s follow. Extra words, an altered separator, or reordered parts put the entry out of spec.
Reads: 10h22
